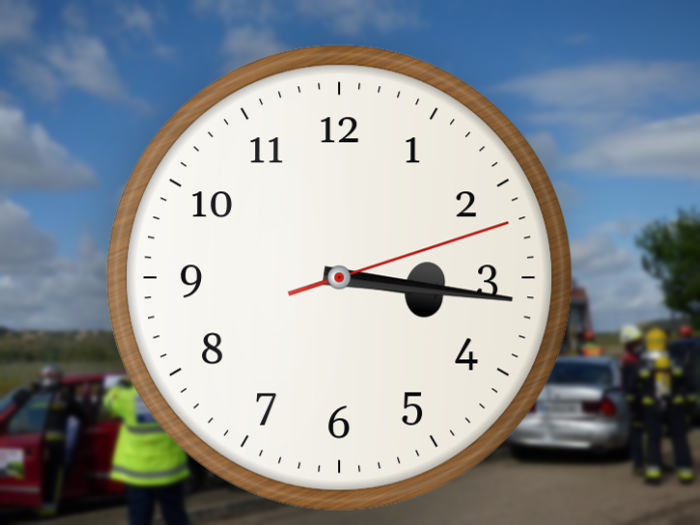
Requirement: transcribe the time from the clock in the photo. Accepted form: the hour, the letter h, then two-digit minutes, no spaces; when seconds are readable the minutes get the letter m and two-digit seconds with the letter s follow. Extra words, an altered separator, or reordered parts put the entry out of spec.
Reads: 3h16m12s
